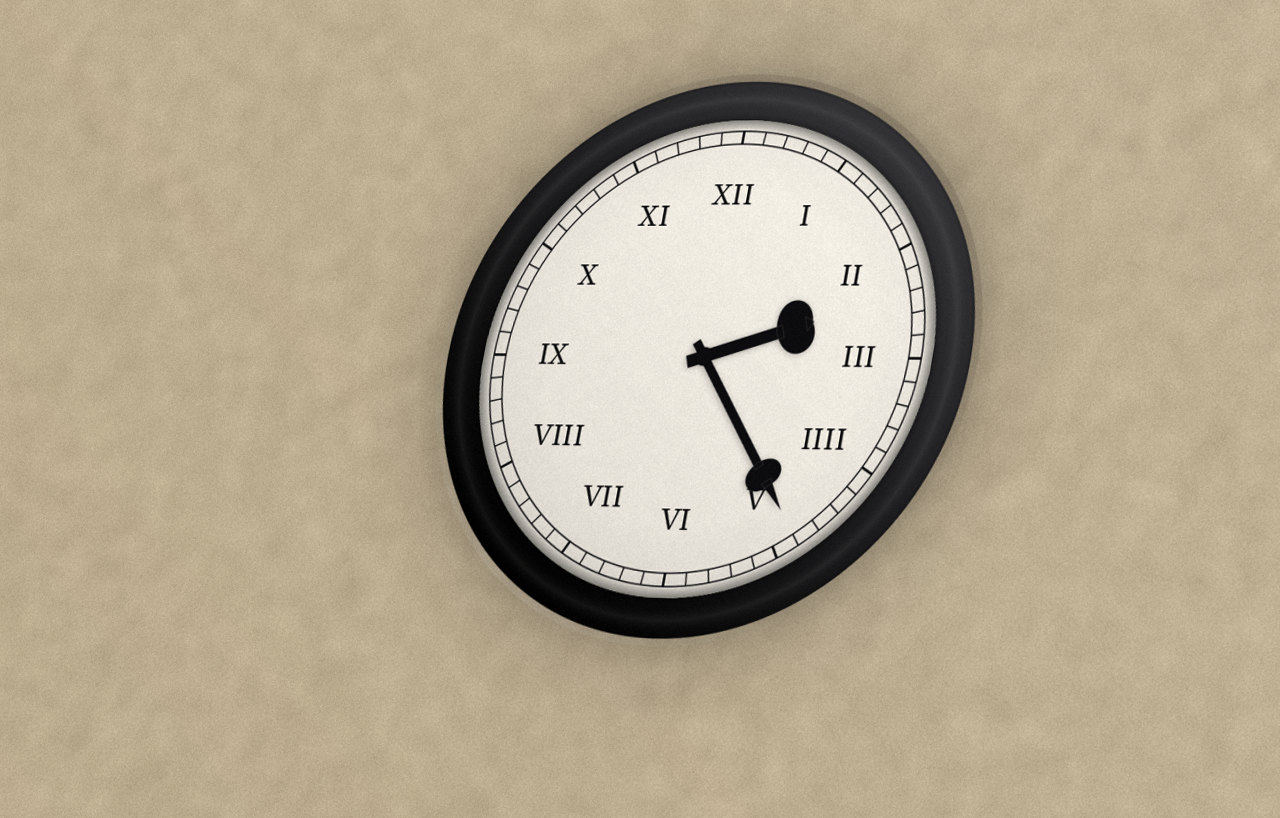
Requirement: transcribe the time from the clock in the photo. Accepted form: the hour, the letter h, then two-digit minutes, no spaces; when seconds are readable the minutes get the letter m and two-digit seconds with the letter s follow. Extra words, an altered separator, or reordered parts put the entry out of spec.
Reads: 2h24
